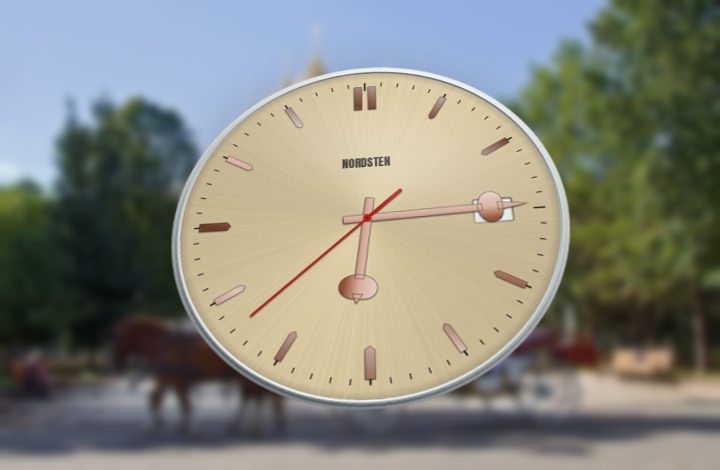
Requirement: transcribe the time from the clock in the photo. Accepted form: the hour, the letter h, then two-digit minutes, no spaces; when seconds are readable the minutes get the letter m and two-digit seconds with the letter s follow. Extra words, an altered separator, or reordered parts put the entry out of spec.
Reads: 6h14m38s
